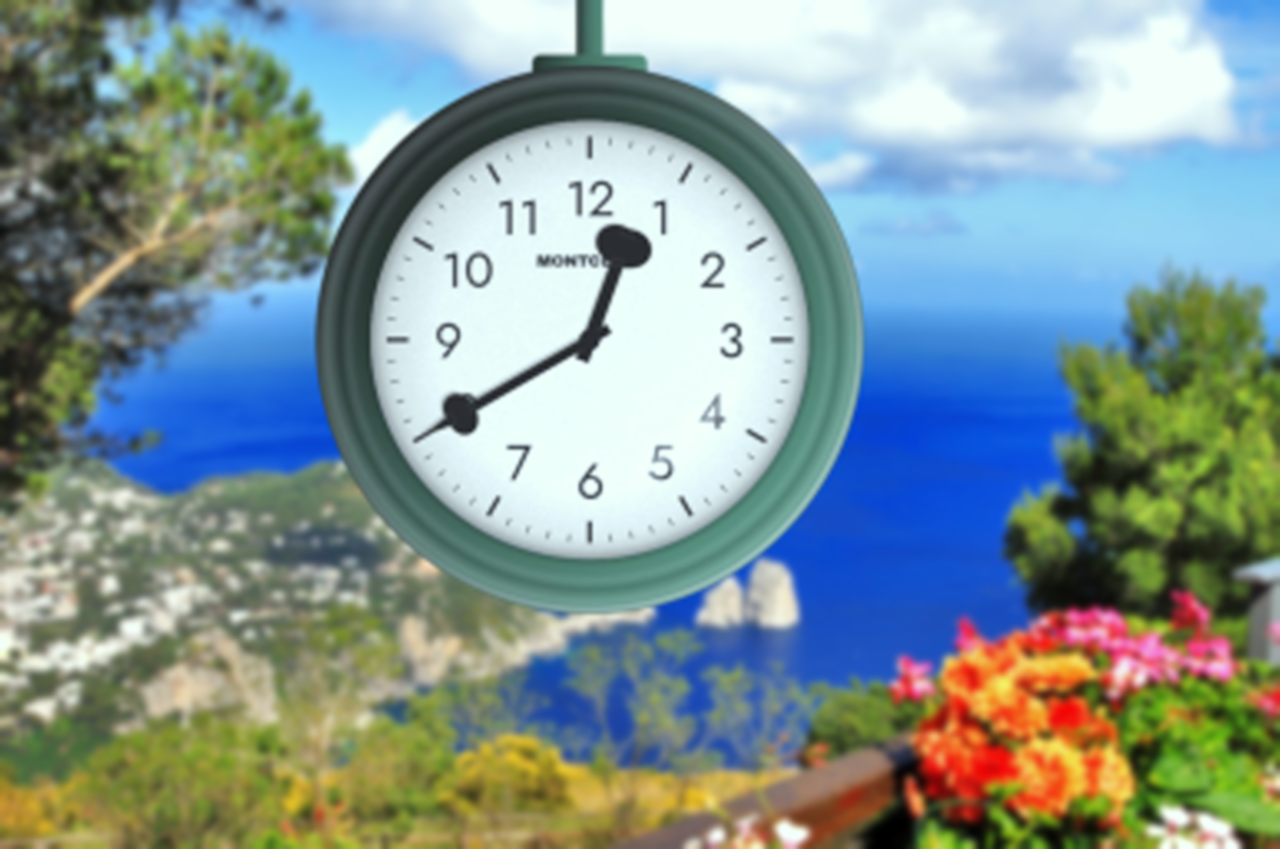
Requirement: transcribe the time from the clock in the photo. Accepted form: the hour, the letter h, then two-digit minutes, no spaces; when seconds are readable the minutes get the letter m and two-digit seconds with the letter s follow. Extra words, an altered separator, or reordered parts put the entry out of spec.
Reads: 12h40
